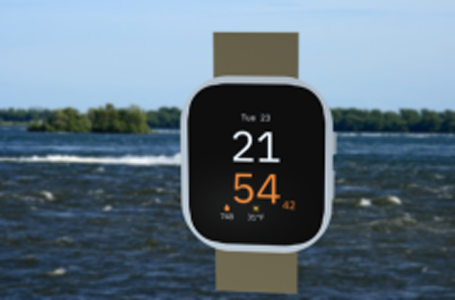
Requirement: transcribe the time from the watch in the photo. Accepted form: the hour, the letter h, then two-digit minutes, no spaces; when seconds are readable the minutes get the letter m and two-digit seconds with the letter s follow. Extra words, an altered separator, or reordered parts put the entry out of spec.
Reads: 21h54
